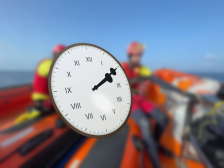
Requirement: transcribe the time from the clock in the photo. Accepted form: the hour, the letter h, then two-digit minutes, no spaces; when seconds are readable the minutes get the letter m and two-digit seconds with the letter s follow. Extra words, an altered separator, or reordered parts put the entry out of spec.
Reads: 2h10
